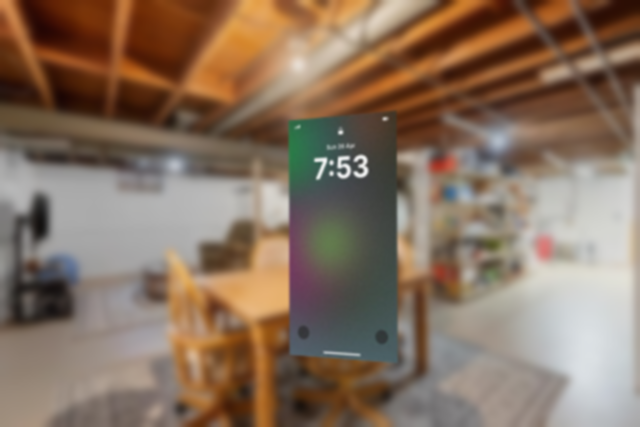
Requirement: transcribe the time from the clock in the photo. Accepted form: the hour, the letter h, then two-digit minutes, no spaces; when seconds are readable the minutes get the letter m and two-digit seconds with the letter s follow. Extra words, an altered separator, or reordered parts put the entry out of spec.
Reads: 7h53
